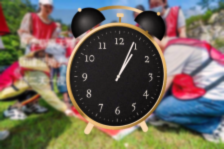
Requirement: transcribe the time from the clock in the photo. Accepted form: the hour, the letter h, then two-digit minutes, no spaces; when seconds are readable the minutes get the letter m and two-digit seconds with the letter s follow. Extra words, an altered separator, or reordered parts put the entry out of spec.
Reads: 1h04
